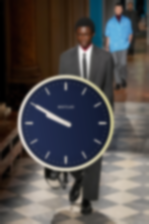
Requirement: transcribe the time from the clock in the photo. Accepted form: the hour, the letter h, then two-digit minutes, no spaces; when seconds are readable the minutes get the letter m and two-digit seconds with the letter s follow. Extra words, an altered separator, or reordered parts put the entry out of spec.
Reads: 9h50
